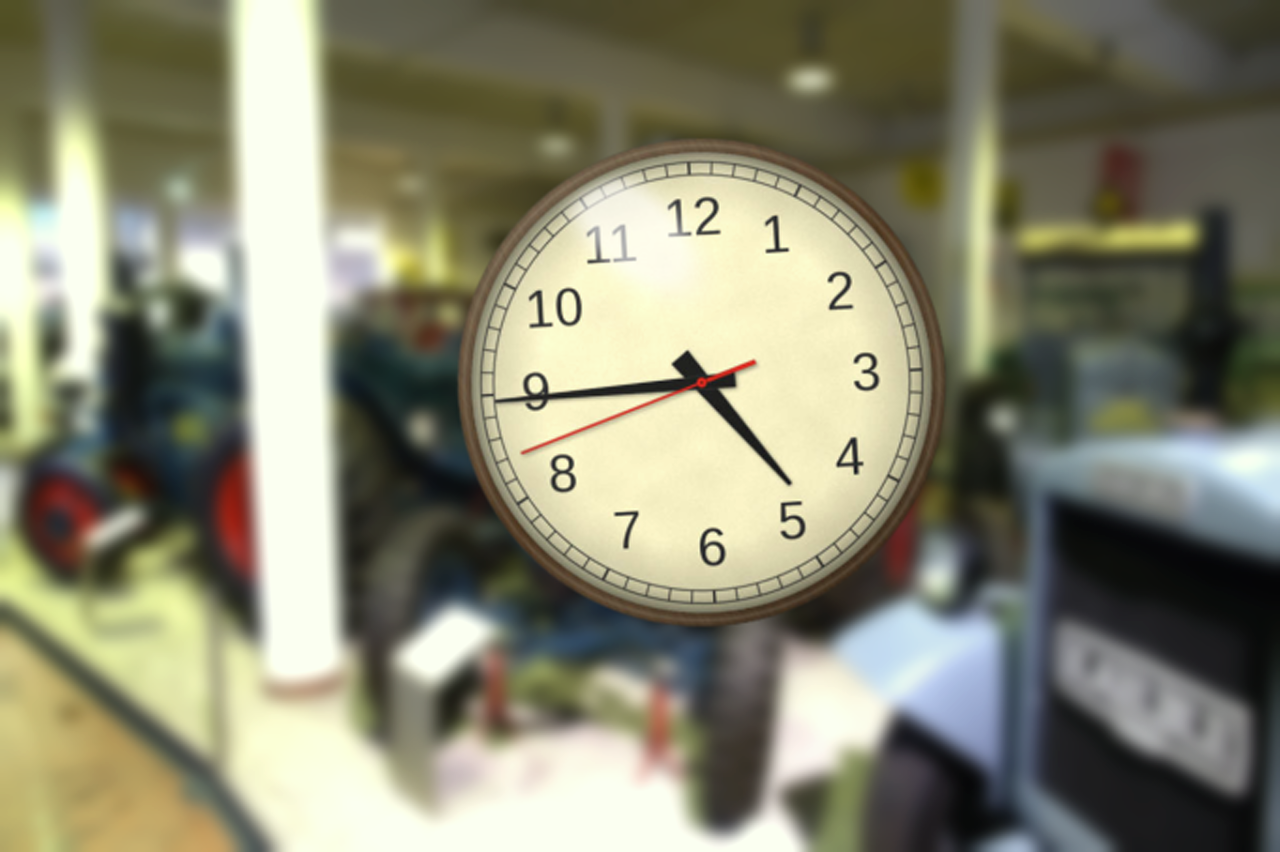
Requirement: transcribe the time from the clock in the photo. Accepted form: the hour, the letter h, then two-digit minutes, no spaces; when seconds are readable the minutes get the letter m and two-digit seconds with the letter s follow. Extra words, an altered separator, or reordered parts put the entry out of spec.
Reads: 4h44m42s
